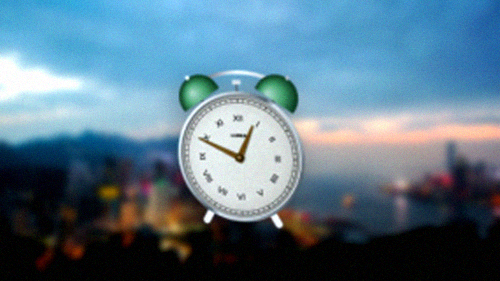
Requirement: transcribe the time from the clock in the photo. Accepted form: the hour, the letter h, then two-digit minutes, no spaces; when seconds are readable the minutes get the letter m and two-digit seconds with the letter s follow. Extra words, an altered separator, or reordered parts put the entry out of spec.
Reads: 12h49
